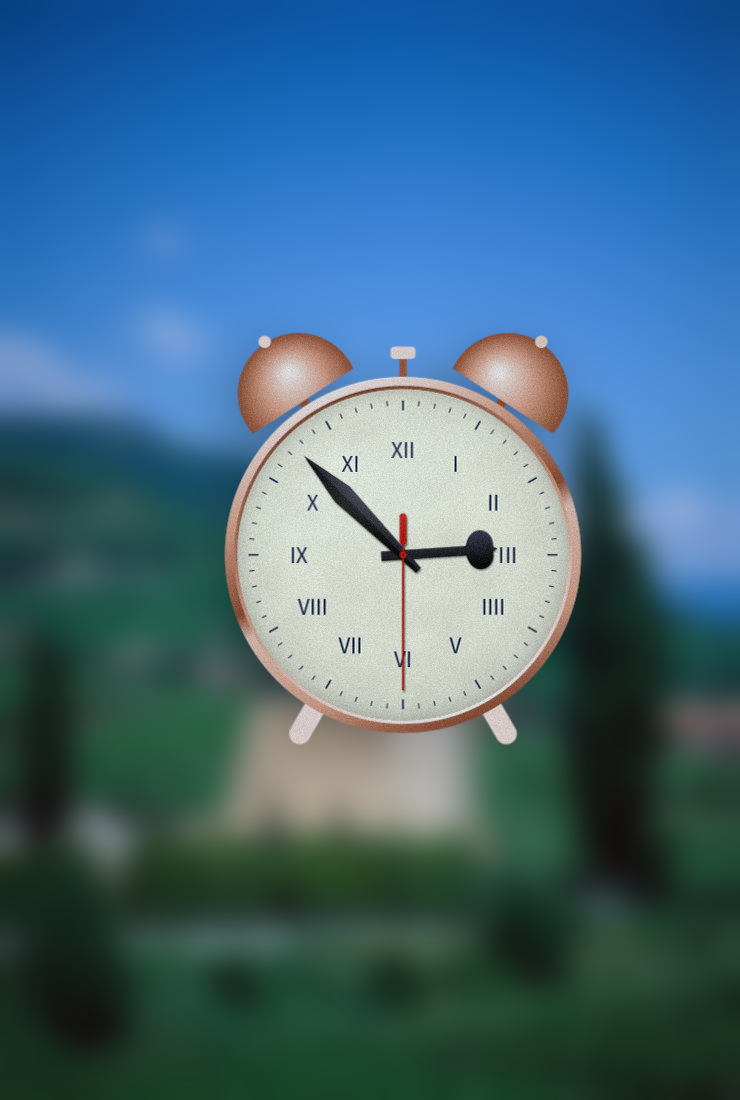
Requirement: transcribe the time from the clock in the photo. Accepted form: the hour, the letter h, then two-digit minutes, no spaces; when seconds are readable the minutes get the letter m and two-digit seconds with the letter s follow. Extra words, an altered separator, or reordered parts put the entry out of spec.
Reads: 2h52m30s
